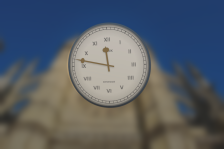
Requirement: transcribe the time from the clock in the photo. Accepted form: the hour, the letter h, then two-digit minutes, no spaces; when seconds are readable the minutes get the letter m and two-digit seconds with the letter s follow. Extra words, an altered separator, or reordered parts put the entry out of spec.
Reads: 11h47
